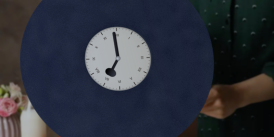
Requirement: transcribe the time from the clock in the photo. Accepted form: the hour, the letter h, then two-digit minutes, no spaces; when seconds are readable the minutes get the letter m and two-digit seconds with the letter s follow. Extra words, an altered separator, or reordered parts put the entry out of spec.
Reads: 6h59
